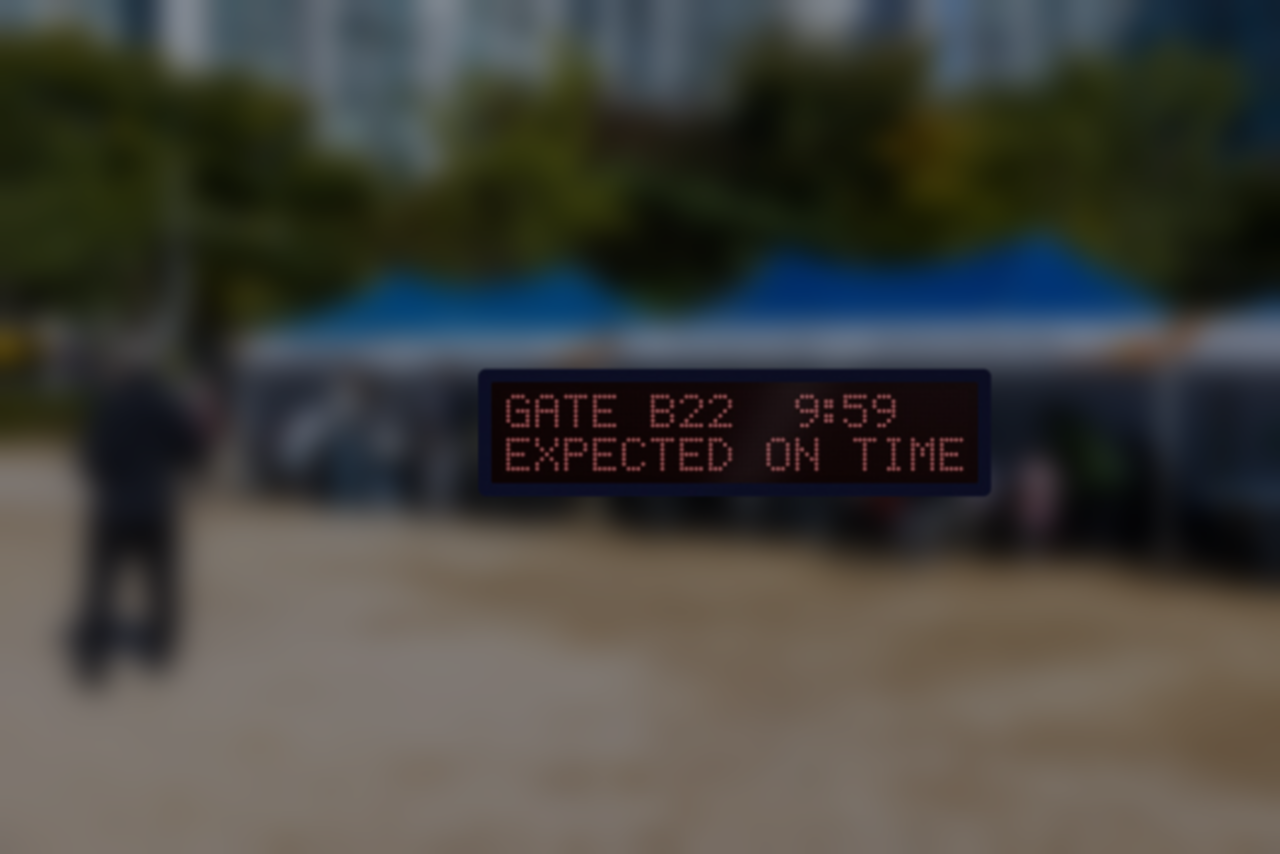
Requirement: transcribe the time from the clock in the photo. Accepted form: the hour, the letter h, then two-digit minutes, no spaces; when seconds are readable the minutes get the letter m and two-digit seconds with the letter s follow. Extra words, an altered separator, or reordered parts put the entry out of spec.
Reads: 9h59
